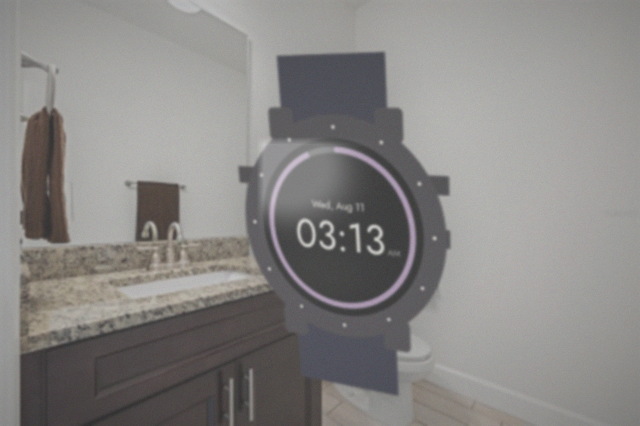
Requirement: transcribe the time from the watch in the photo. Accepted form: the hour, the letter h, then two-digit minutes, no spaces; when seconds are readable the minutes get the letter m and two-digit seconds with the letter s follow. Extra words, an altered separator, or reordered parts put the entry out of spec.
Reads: 3h13
